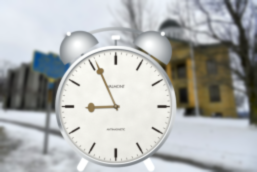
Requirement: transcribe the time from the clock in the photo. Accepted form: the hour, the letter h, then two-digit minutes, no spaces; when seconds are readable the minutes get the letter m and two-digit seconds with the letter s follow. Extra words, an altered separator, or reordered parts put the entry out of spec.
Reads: 8h56
